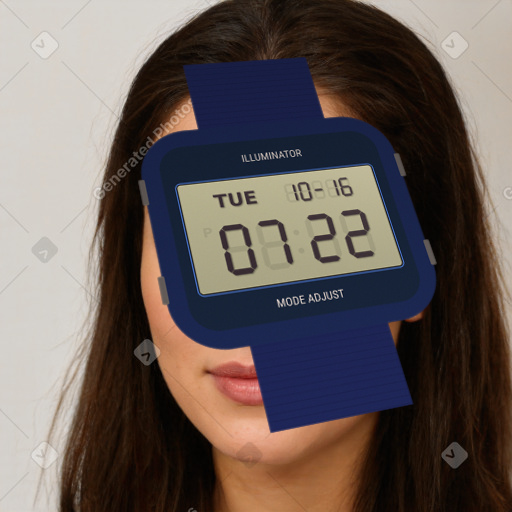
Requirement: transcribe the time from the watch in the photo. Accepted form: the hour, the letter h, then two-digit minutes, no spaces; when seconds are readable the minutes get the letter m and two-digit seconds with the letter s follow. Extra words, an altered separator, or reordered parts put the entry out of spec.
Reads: 7h22
